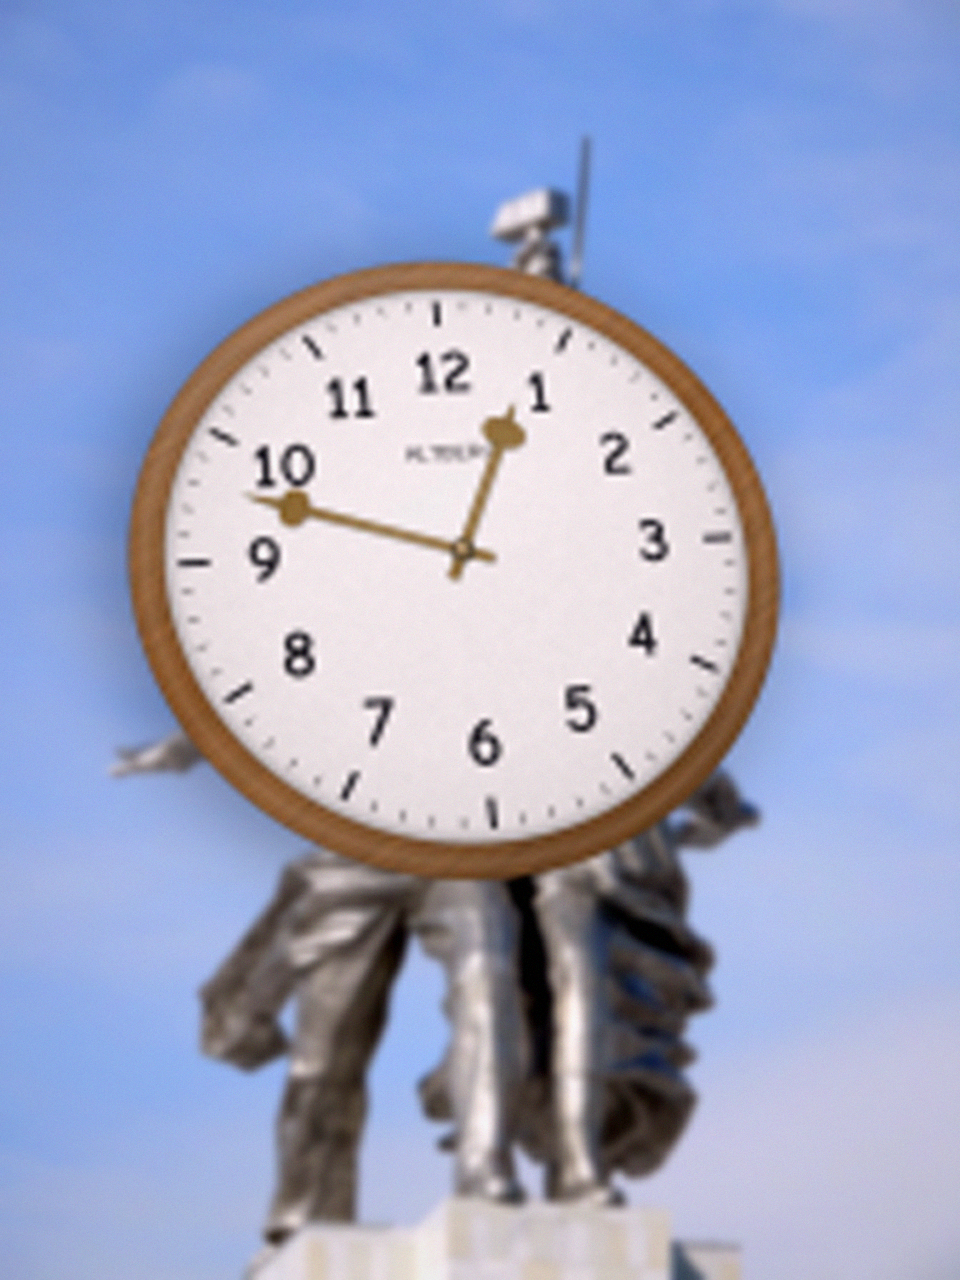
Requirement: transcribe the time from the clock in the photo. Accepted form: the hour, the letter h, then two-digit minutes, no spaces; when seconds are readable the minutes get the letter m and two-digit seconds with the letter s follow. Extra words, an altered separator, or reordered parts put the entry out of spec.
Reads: 12h48
